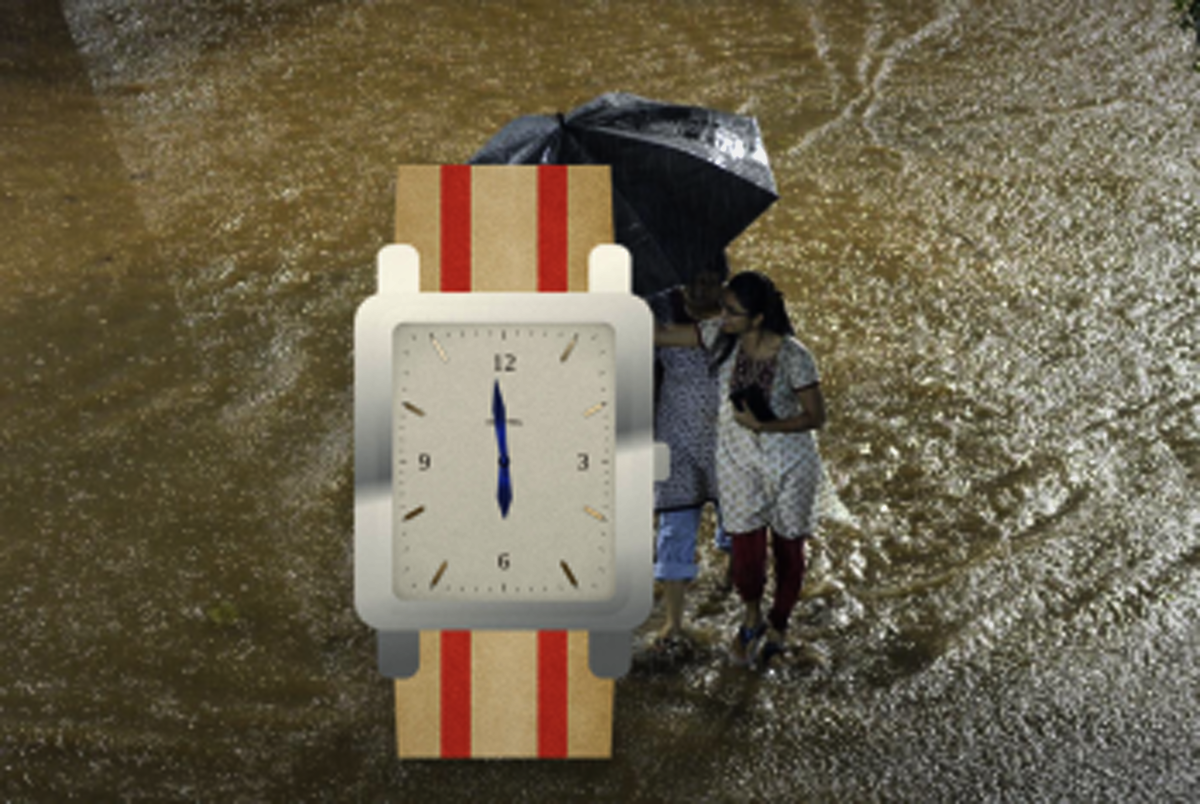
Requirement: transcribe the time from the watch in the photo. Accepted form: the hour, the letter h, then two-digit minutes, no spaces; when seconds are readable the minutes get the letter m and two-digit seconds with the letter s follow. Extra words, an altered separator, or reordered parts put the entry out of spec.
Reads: 5h59
